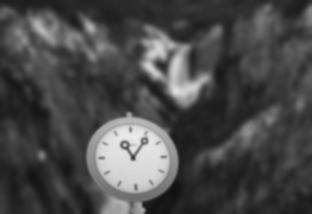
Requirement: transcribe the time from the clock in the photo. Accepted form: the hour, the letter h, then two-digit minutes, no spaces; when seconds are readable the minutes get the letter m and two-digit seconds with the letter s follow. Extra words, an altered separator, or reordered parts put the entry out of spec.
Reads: 11h06
